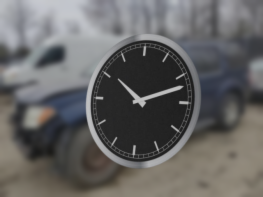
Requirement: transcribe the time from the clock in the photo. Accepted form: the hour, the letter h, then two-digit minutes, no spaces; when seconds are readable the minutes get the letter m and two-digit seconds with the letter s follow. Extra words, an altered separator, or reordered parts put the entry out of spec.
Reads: 10h12
